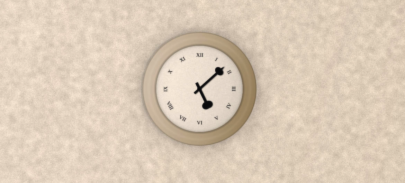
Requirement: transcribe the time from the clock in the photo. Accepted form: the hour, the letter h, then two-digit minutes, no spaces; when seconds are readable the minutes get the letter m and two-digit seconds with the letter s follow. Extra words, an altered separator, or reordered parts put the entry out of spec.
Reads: 5h08
